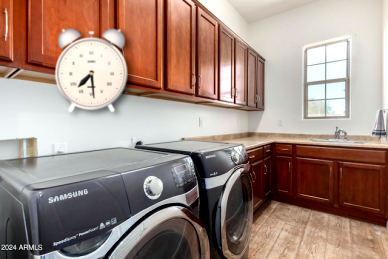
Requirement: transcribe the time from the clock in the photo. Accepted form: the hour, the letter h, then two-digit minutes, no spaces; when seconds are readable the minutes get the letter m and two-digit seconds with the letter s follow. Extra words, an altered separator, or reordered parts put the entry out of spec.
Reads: 7h29
